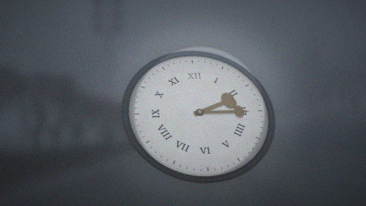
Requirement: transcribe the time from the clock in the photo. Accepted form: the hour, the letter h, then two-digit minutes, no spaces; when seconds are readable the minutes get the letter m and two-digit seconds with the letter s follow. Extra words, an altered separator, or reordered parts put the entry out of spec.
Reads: 2h15
